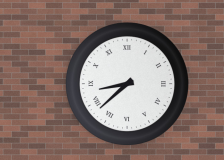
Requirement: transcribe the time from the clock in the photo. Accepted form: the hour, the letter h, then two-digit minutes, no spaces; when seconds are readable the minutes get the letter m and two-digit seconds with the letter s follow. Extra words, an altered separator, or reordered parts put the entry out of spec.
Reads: 8h38
